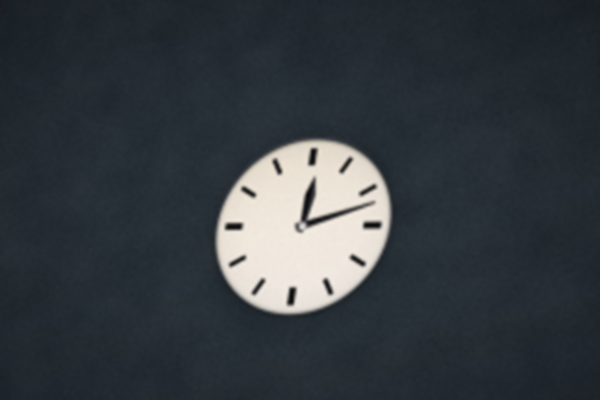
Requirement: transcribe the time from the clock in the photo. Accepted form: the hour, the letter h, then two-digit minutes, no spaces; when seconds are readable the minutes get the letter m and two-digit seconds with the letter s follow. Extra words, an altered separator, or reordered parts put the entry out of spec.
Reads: 12h12
